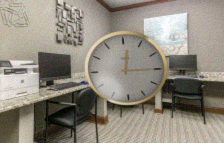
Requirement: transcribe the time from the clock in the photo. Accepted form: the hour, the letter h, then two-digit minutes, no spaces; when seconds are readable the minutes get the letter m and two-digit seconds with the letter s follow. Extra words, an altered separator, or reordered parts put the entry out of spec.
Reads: 12h15
